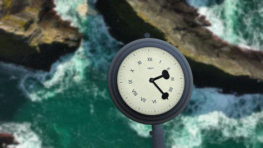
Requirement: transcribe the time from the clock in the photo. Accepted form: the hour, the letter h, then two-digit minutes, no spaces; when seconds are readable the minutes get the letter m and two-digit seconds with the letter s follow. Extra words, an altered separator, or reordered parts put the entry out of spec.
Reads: 2h24
